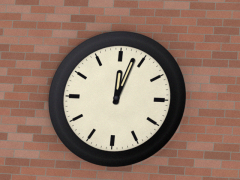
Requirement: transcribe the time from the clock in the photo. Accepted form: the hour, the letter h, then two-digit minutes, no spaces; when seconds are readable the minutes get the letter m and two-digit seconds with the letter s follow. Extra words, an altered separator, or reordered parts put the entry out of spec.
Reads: 12h03
